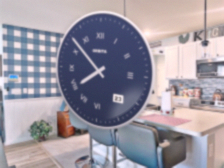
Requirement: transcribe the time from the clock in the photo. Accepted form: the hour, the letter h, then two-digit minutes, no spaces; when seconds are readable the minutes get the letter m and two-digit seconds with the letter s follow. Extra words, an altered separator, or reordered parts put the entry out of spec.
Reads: 7h52
